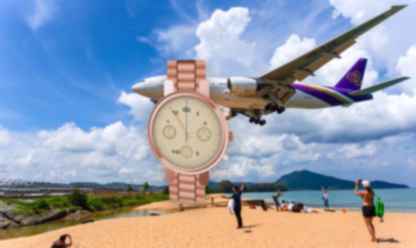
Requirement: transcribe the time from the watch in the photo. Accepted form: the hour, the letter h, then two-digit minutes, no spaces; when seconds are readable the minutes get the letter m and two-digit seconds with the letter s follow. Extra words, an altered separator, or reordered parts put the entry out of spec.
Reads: 10h54
